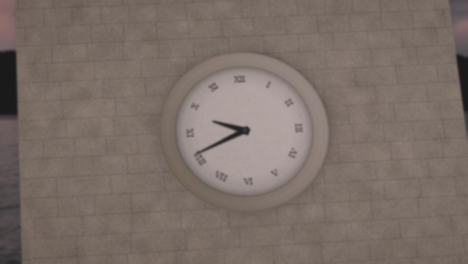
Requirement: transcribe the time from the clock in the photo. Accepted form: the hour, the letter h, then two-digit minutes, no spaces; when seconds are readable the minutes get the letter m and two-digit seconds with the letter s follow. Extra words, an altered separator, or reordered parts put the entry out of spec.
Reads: 9h41
